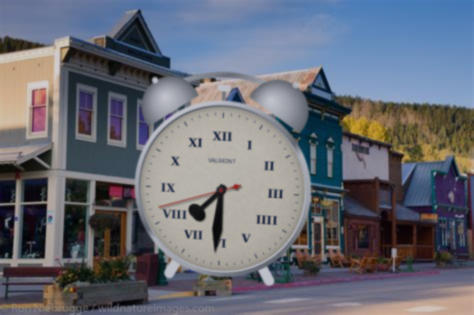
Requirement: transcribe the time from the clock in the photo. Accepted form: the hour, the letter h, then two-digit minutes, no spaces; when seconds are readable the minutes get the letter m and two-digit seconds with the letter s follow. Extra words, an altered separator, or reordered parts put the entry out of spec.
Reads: 7h30m42s
